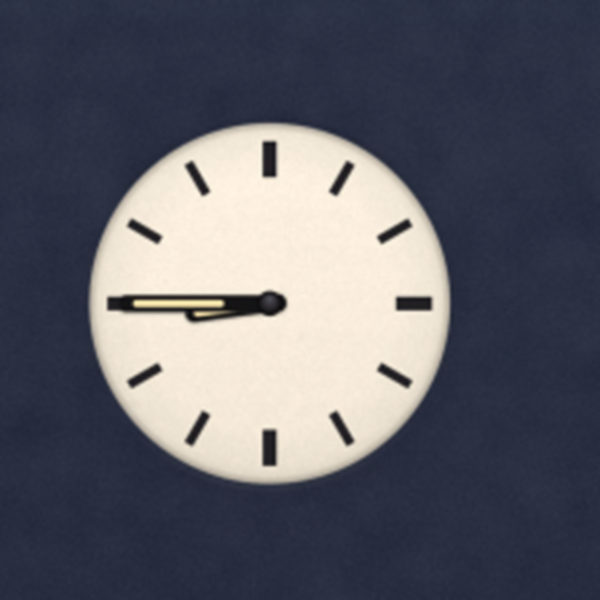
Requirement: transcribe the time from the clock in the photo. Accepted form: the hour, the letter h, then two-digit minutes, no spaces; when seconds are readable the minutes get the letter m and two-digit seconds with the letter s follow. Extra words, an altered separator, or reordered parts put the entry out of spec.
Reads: 8h45
